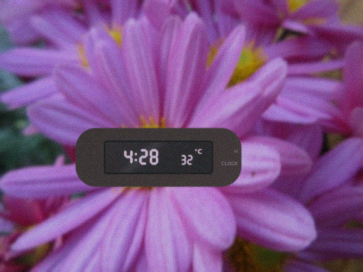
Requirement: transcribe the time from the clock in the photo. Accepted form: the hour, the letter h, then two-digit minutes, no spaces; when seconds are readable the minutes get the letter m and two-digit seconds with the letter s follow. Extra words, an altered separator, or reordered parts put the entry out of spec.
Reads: 4h28
